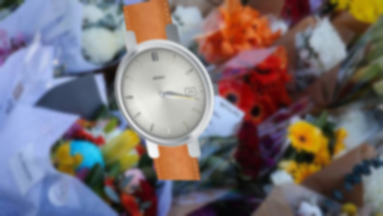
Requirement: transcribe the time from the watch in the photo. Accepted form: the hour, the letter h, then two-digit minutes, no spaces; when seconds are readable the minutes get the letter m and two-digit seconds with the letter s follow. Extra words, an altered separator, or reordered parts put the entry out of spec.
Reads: 3h17
